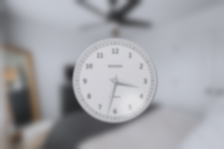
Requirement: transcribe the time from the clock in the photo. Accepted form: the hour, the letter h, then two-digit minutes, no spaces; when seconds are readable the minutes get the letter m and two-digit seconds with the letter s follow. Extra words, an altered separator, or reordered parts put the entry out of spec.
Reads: 3h32
